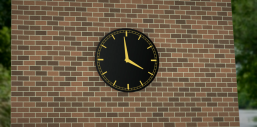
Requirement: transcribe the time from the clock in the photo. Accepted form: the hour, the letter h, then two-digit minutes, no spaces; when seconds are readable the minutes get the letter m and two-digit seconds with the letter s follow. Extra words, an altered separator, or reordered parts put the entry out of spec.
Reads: 3h59
